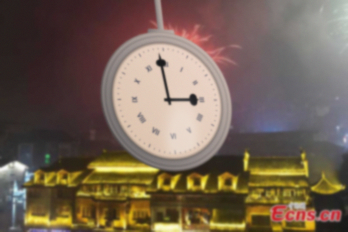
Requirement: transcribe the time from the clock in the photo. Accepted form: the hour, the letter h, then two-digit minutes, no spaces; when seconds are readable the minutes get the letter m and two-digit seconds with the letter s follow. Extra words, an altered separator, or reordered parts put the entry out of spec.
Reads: 2h59
